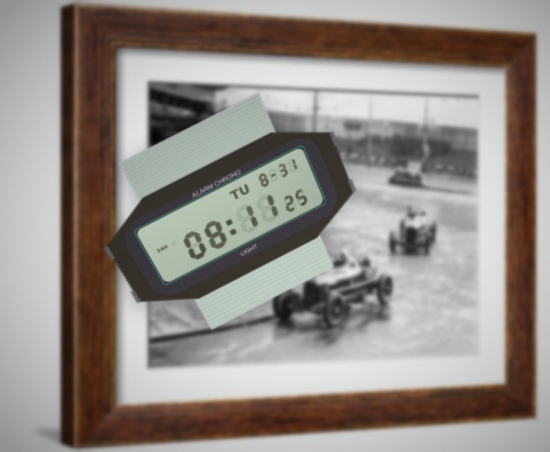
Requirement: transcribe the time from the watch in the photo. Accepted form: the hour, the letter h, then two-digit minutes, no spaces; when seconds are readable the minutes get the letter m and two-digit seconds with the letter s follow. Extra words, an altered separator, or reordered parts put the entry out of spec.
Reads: 8h11m25s
